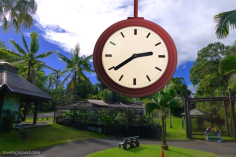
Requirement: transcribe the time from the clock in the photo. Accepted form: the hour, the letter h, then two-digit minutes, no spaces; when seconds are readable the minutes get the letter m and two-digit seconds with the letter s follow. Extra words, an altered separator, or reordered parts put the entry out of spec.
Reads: 2h39
